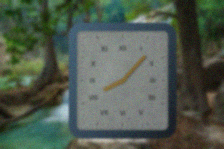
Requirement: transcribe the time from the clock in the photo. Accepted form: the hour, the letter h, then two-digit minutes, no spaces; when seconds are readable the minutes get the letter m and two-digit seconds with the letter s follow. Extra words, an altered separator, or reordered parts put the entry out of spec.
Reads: 8h07
